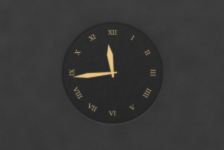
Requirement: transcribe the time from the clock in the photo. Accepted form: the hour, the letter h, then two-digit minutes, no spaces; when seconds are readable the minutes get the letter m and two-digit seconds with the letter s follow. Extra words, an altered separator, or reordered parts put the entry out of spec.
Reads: 11h44
